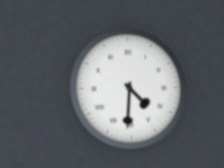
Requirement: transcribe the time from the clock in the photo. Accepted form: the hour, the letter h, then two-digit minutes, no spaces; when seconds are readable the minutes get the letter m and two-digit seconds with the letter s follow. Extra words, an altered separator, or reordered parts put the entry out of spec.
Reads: 4h31
